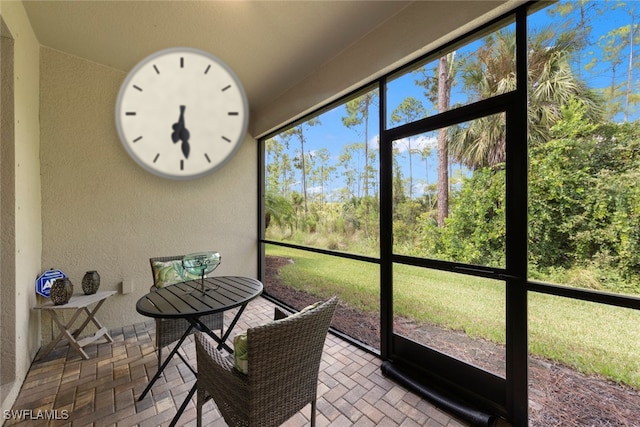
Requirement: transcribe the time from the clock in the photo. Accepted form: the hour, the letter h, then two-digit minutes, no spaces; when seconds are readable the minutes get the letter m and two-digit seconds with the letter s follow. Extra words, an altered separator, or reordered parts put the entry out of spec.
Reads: 6h29
